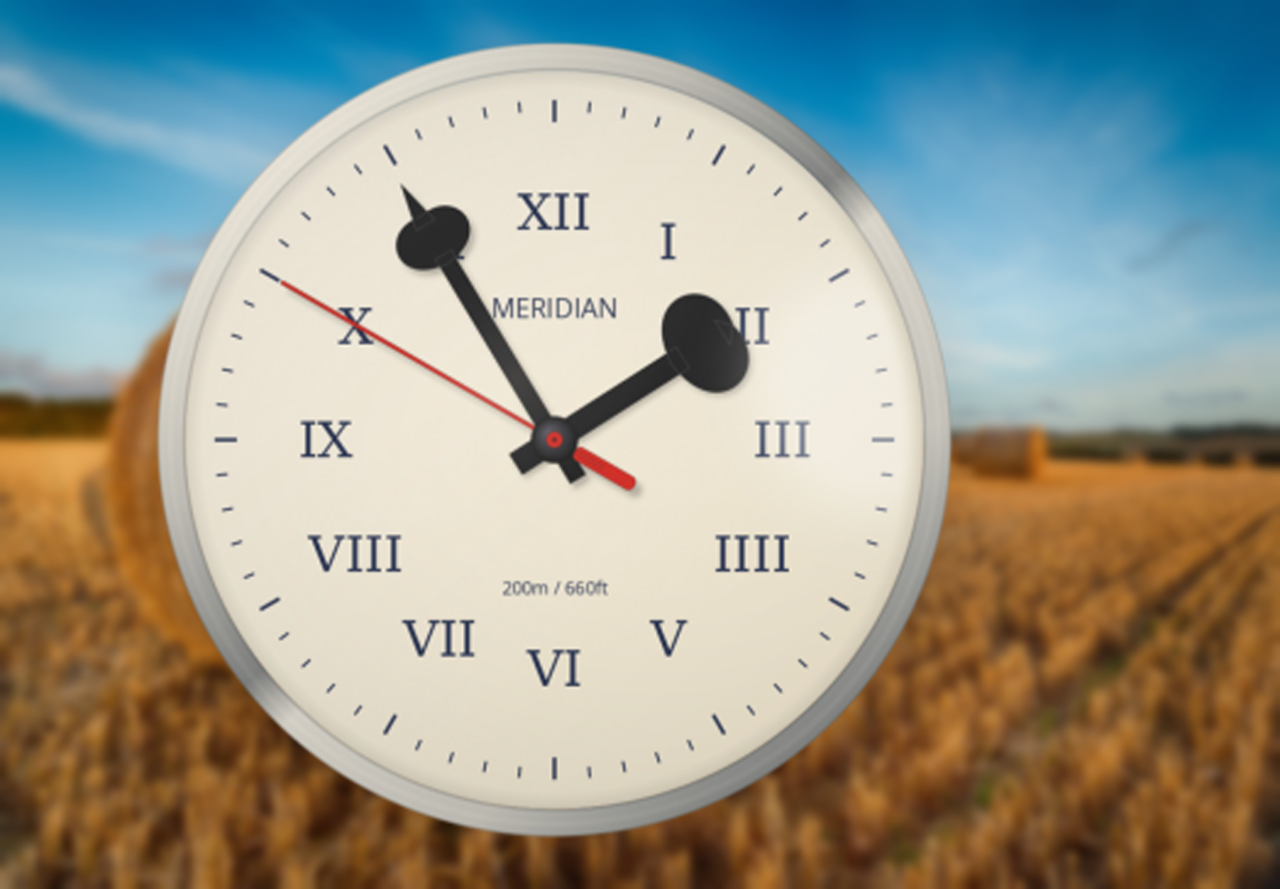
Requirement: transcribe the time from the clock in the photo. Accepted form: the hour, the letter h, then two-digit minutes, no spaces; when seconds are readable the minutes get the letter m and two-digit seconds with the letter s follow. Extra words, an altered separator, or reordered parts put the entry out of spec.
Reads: 1h54m50s
